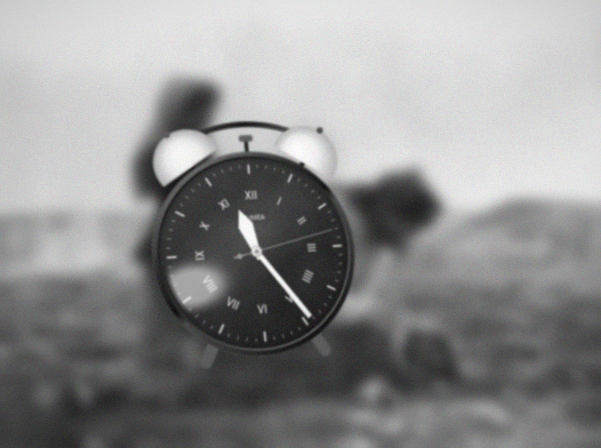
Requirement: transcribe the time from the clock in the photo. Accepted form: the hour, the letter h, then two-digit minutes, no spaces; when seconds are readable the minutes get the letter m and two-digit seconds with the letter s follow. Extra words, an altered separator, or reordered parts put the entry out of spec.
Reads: 11h24m13s
